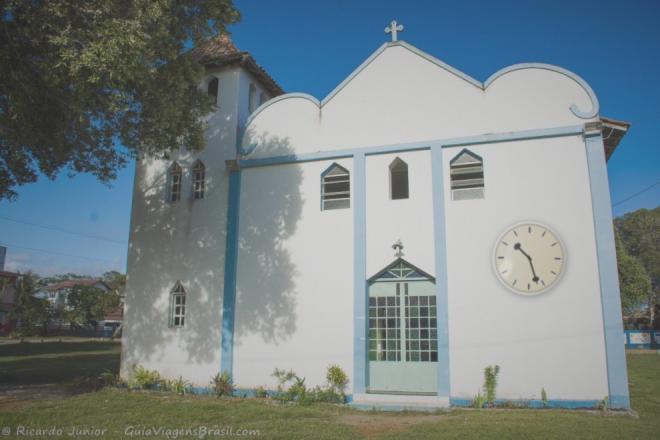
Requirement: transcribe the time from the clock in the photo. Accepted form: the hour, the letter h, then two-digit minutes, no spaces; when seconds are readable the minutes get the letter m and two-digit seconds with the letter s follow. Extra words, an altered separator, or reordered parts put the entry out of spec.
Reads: 10h27
